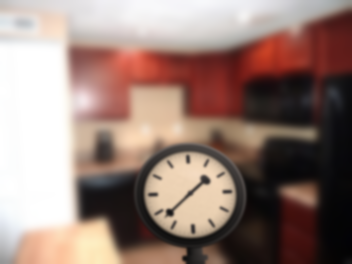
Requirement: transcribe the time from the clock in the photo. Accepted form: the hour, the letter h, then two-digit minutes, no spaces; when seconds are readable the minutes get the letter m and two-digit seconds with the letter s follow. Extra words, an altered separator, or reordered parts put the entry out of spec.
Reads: 1h38
